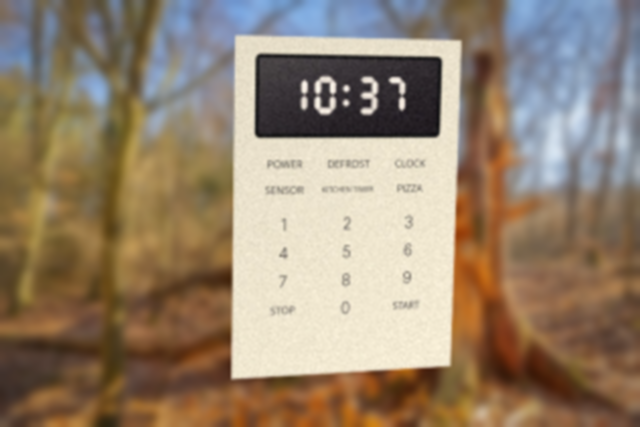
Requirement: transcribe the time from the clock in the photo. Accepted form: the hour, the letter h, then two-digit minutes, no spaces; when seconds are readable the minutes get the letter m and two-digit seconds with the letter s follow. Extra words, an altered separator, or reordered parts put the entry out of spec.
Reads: 10h37
